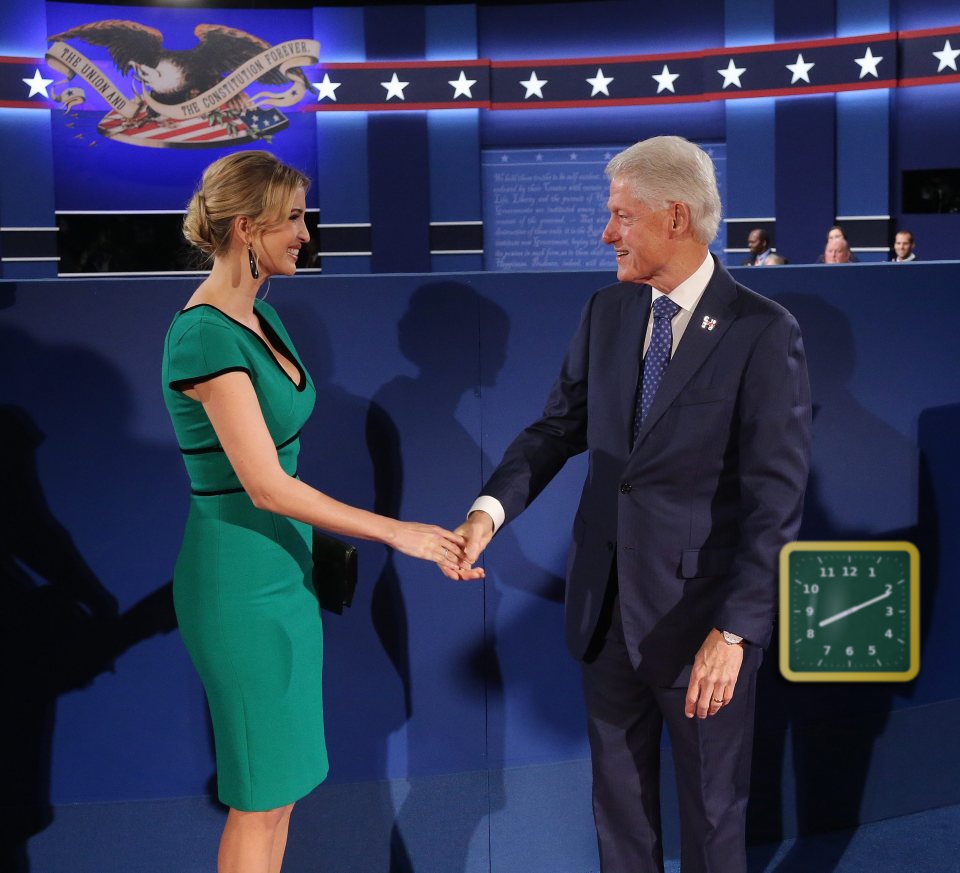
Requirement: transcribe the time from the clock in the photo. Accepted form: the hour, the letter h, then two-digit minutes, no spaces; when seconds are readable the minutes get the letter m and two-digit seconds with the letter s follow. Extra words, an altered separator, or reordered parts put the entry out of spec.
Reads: 8h11
